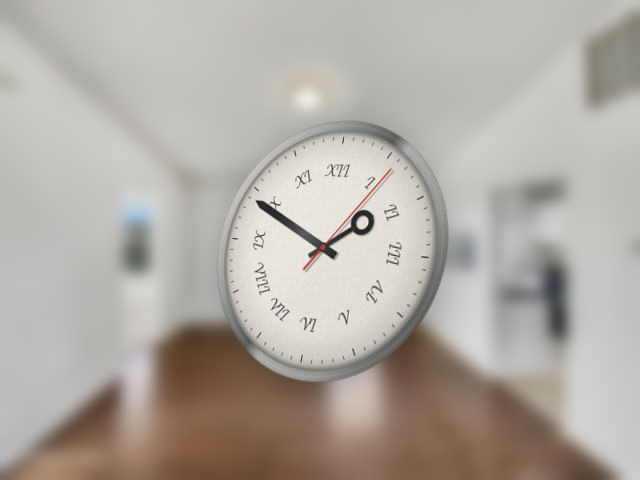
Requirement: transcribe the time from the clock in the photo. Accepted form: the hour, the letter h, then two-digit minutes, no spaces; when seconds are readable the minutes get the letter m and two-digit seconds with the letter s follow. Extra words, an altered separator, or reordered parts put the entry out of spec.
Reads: 1h49m06s
